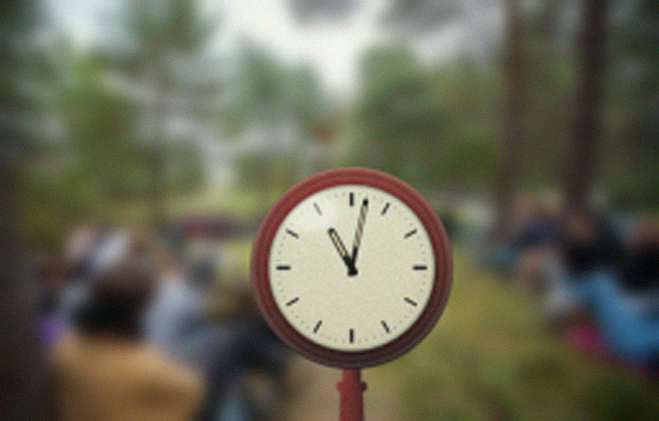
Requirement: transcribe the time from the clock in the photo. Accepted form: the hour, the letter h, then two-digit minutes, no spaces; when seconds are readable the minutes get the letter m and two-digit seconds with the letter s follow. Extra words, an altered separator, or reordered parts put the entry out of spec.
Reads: 11h02
